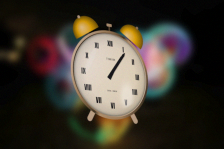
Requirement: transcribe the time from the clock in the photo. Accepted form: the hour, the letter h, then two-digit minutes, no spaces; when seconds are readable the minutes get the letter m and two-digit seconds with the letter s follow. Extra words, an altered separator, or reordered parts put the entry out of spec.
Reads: 1h06
